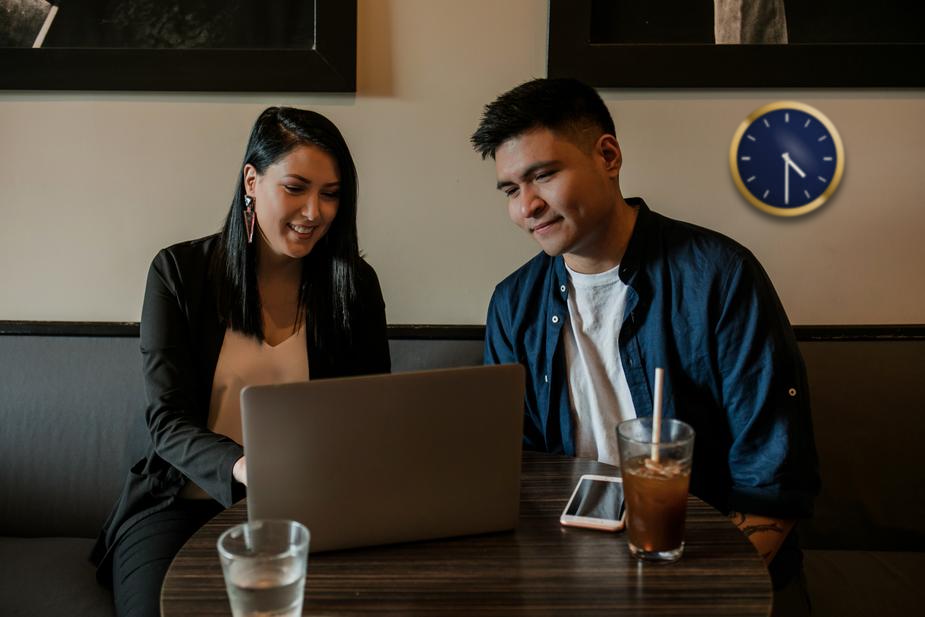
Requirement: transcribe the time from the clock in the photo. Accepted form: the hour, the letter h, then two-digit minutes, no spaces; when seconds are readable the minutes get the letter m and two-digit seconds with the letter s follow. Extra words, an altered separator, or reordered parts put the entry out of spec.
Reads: 4h30
